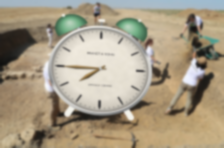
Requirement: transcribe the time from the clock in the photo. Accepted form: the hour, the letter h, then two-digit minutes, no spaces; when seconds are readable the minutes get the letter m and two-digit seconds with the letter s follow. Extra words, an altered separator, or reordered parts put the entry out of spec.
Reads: 7h45
